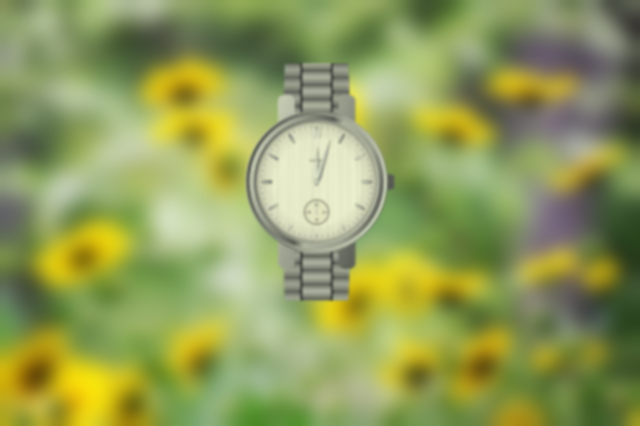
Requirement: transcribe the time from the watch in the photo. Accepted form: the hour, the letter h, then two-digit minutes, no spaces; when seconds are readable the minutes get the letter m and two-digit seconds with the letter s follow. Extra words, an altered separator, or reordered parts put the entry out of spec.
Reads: 12h03
